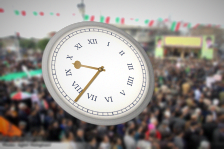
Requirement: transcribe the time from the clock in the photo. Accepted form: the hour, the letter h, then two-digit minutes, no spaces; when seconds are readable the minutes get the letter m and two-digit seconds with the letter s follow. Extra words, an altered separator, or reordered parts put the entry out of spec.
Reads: 9h38
